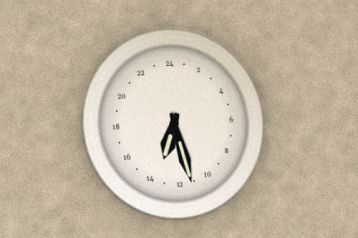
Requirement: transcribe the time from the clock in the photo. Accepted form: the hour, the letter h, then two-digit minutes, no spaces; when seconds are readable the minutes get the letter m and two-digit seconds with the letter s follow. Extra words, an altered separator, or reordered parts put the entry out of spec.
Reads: 13h28
